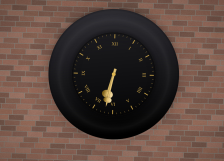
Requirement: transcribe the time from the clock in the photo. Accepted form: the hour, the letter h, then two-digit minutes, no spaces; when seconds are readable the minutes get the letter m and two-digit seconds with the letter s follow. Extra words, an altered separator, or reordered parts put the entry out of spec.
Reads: 6h32
